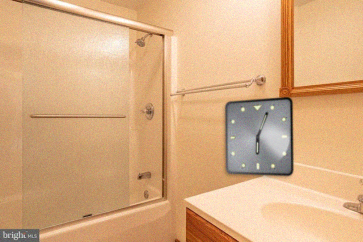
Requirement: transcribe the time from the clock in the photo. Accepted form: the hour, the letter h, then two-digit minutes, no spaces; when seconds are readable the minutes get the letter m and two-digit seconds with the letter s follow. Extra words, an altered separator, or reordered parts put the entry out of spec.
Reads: 6h04
